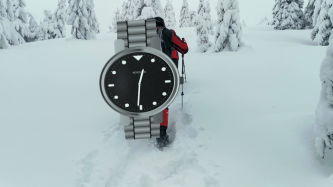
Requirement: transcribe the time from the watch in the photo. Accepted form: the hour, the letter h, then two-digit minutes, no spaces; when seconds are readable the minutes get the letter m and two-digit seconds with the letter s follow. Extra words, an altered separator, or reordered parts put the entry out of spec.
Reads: 12h31
